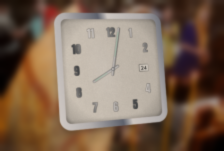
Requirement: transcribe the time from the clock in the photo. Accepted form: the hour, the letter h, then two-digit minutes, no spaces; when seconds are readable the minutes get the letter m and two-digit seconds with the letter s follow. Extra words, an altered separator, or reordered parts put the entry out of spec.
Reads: 8h02
